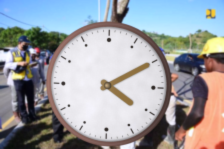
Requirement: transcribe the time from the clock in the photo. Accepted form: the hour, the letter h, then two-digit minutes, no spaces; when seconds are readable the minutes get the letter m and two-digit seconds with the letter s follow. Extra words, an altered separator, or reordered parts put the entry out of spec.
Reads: 4h10
